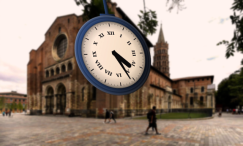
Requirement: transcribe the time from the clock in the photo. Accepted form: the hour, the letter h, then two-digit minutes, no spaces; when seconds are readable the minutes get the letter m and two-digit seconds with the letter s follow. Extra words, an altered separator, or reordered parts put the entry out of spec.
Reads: 4h26
